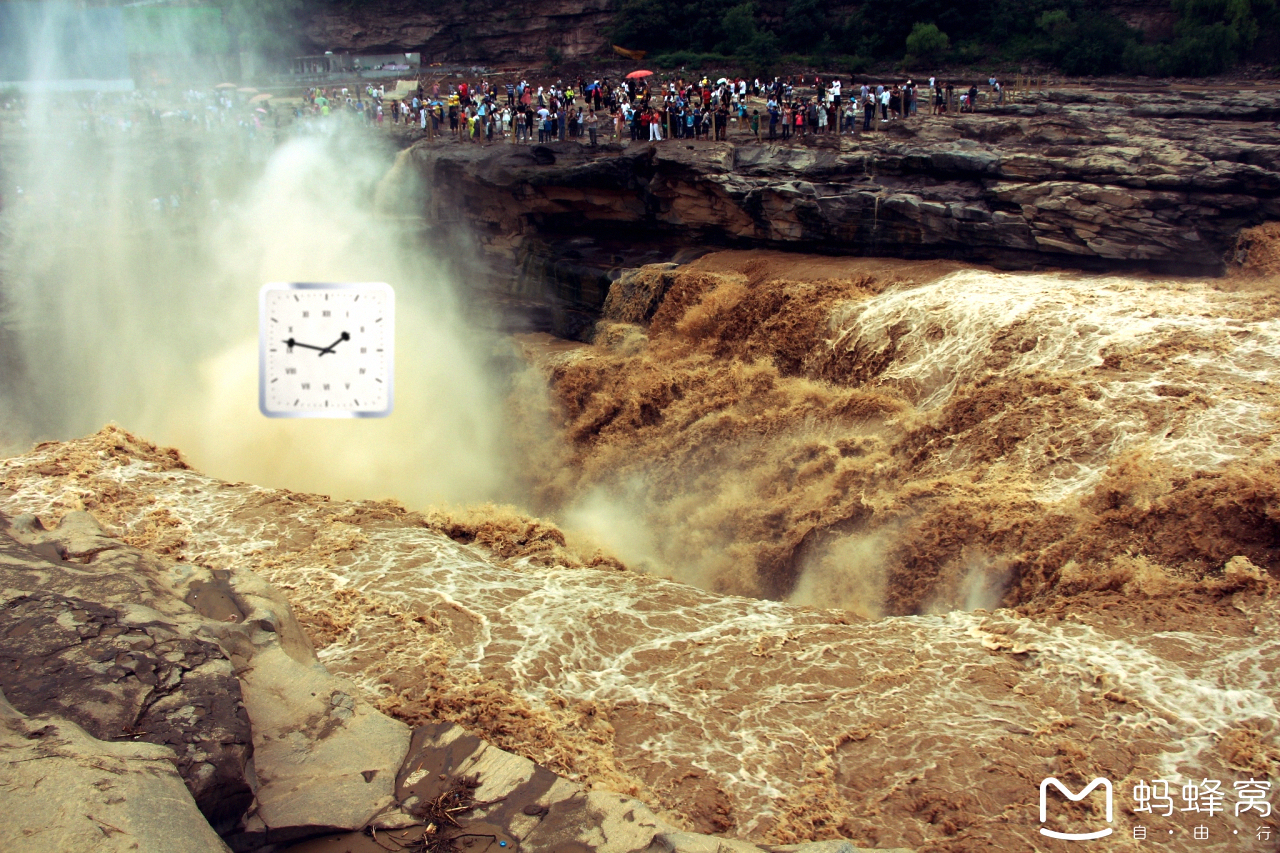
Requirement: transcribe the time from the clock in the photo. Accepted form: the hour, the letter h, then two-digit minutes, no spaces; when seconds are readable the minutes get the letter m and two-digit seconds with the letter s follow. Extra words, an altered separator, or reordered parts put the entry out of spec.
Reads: 1h47
